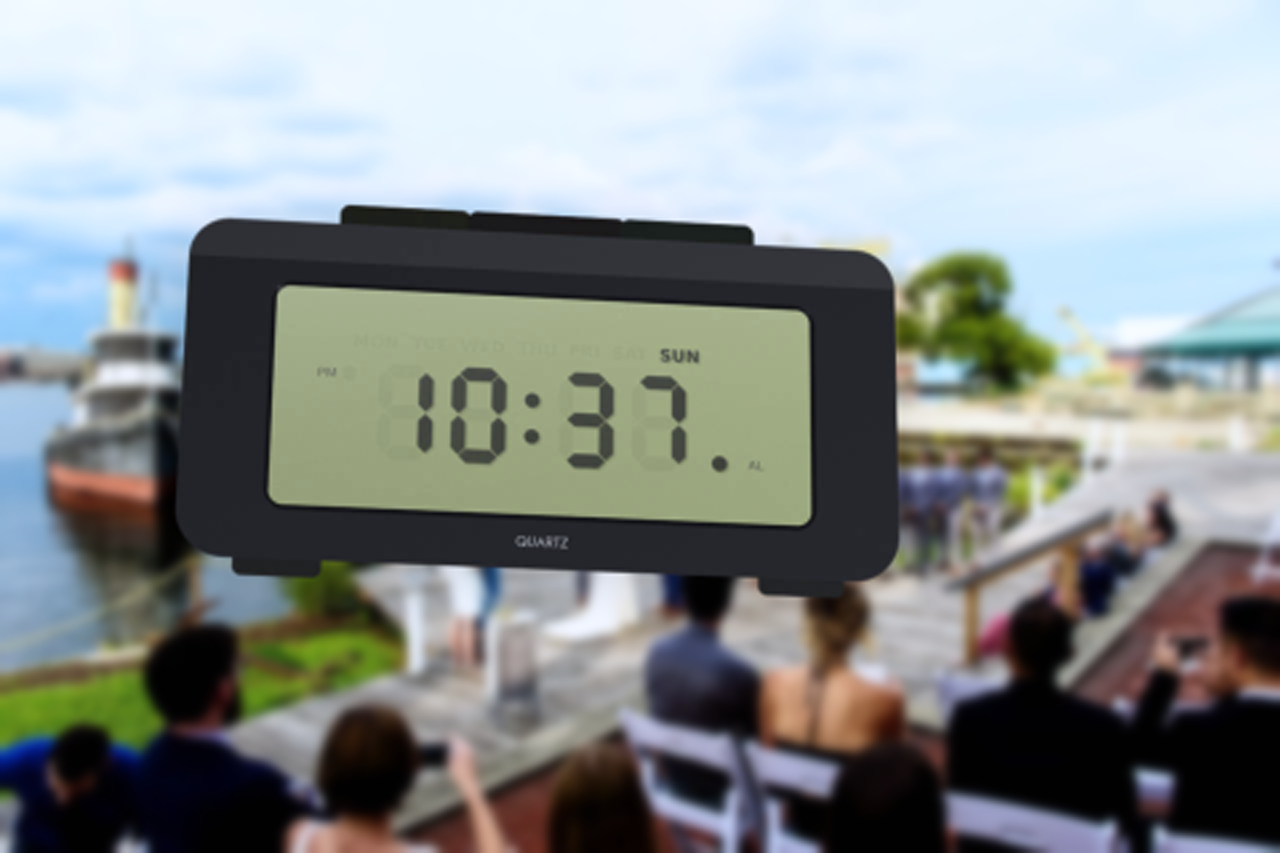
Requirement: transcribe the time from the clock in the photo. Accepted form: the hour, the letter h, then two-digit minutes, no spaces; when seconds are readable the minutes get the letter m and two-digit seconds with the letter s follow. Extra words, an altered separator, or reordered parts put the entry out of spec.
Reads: 10h37
